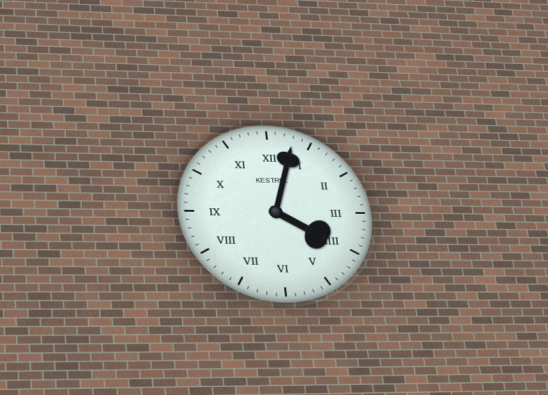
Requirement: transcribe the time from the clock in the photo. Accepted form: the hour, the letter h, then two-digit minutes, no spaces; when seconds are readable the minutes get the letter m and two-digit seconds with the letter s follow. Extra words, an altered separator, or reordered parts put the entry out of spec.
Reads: 4h03
